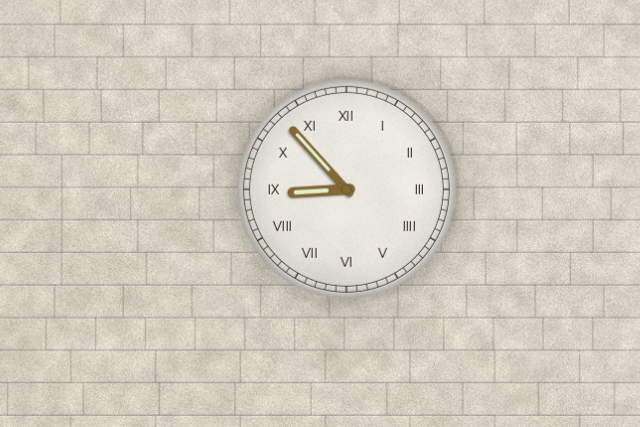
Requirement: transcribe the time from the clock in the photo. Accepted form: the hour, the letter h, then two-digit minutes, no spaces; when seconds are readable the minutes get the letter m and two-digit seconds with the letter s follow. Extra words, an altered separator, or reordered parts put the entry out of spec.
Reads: 8h53
